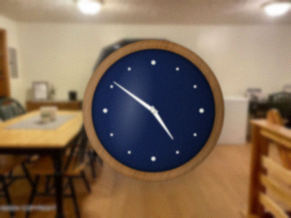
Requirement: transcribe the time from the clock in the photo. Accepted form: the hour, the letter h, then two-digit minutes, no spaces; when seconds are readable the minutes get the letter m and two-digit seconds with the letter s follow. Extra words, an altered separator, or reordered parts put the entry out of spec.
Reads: 4h51
